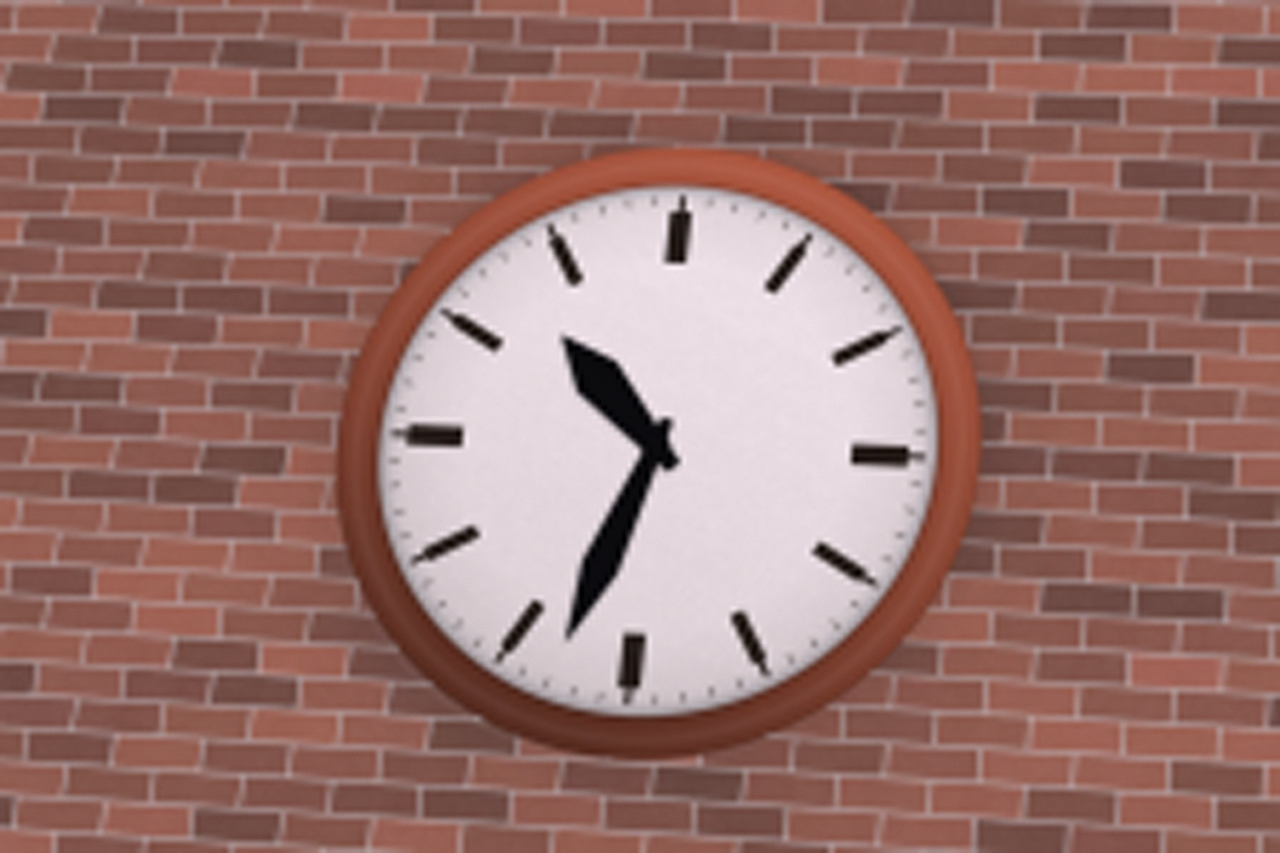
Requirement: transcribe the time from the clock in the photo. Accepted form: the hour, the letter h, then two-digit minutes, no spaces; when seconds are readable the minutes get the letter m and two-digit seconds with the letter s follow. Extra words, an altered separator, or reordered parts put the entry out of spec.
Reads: 10h33
